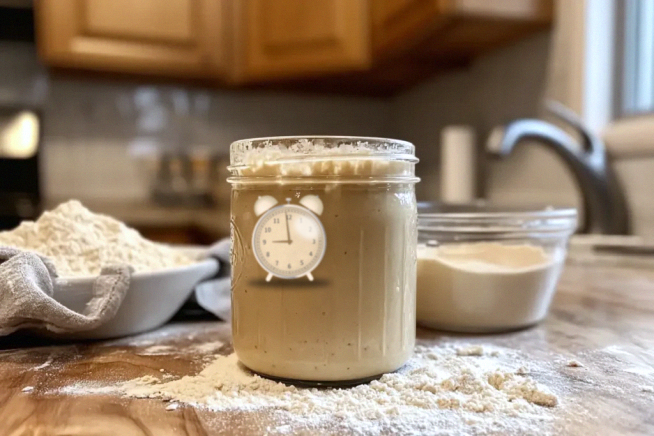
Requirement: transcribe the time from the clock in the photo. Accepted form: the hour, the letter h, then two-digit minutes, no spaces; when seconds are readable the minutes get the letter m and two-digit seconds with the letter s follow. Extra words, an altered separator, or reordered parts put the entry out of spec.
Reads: 8h59
